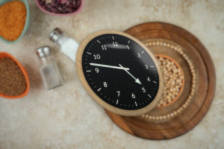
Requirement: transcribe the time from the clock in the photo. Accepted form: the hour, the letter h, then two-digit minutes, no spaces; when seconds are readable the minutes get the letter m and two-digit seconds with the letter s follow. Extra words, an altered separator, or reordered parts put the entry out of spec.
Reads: 4h47
